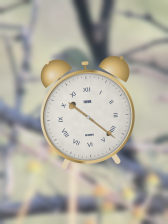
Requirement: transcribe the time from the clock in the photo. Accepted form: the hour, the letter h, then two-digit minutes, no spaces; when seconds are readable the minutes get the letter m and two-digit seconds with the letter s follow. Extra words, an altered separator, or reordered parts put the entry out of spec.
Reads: 10h22
